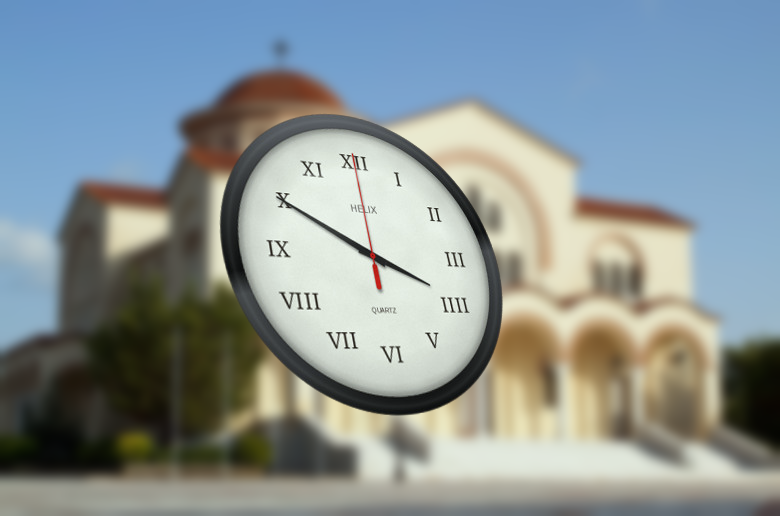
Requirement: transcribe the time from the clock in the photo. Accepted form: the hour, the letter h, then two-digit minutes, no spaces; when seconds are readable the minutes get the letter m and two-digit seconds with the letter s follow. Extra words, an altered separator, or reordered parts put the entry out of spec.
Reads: 3h50m00s
